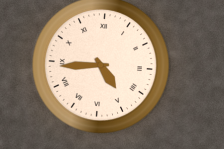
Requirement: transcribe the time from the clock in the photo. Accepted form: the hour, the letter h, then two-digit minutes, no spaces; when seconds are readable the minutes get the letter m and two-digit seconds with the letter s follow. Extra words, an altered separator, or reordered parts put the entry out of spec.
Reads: 4h44
